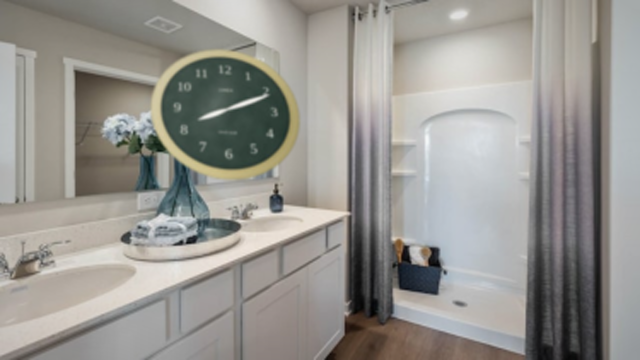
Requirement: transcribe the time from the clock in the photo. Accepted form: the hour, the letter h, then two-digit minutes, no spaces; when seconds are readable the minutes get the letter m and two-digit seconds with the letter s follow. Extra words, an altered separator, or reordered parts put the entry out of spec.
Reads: 8h11
